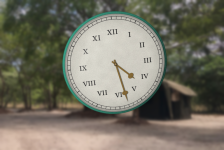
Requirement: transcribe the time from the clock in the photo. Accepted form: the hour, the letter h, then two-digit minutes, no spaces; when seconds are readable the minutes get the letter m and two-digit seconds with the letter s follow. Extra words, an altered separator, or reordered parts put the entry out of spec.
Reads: 4h28
